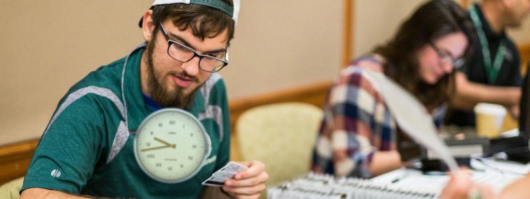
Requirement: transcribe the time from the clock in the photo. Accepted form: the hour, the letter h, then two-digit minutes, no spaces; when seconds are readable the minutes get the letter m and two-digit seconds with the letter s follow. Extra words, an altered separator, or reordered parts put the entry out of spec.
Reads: 9h43
